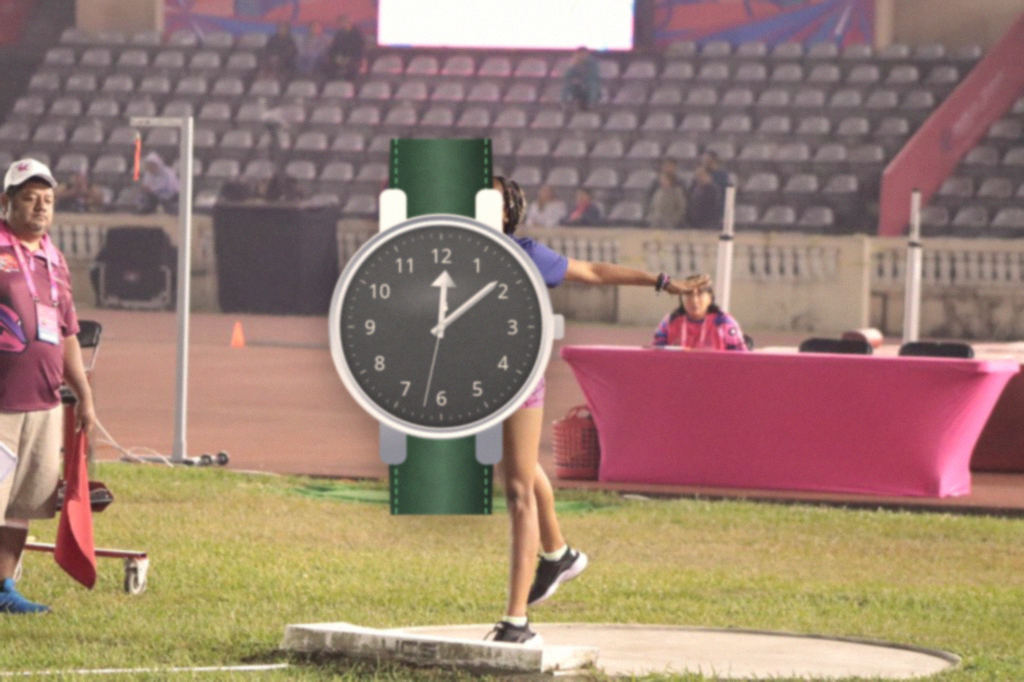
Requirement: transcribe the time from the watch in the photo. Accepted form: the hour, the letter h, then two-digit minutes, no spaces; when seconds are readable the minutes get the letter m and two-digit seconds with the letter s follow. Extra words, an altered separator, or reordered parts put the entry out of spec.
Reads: 12h08m32s
